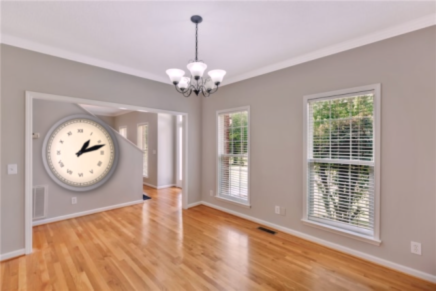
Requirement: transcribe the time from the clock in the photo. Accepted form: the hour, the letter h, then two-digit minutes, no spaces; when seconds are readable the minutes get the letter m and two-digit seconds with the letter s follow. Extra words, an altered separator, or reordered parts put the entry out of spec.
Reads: 1h12
